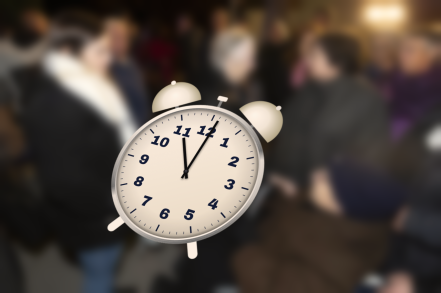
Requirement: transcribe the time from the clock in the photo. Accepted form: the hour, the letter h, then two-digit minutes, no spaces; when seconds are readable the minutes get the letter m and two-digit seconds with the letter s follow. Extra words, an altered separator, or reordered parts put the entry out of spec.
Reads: 11h01
